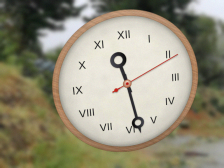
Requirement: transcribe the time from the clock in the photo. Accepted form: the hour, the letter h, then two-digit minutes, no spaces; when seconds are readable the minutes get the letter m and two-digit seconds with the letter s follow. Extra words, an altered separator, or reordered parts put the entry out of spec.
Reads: 11h28m11s
